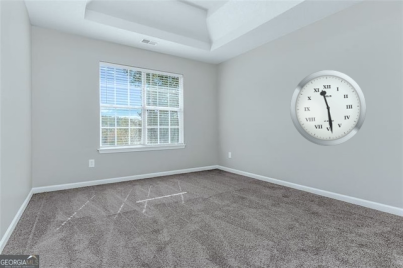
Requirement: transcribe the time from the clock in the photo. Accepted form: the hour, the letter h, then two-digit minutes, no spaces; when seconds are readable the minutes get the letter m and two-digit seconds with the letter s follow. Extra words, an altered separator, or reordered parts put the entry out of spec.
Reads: 11h29
